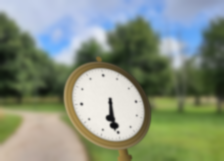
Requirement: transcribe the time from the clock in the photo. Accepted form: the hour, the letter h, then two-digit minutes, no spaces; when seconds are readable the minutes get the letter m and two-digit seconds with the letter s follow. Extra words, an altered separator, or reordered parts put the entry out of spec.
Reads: 6h31
